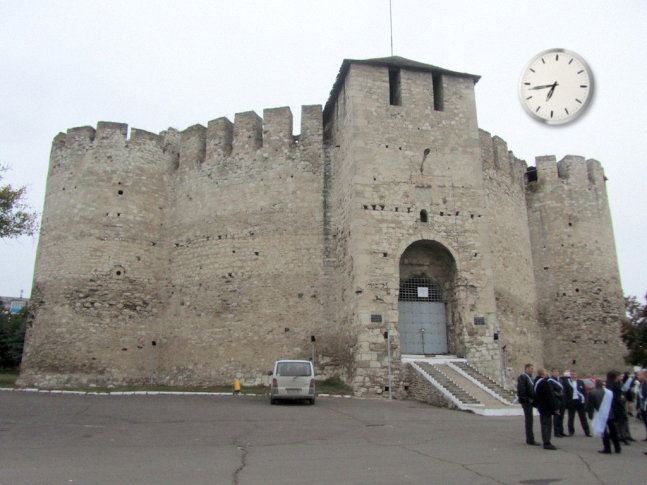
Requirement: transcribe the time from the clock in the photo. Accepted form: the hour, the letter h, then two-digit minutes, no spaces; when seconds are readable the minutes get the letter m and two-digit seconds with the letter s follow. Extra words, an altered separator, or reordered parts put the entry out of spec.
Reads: 6h43
